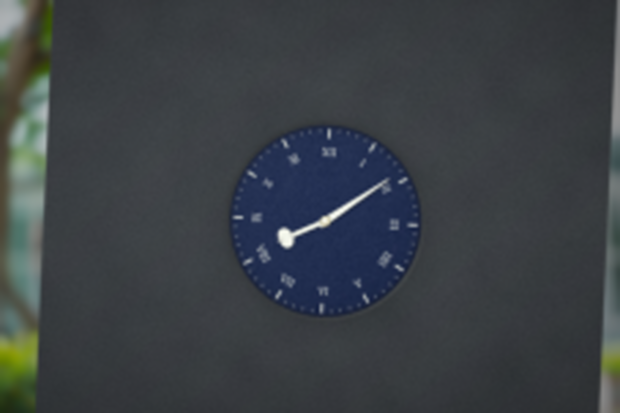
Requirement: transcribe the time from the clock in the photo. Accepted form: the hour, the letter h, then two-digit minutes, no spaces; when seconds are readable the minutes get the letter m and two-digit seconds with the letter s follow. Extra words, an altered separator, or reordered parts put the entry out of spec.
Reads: 8h09
